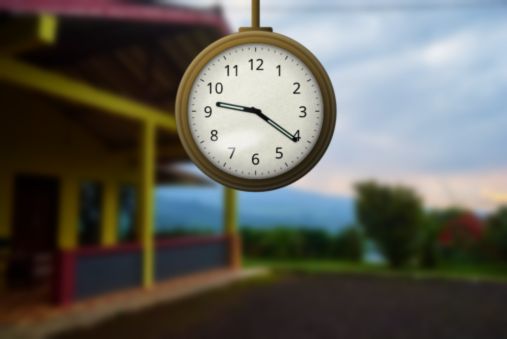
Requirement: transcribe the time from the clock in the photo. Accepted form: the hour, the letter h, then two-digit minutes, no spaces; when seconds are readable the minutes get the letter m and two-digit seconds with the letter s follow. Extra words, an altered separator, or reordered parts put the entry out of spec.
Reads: 9h21
